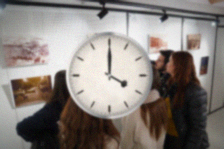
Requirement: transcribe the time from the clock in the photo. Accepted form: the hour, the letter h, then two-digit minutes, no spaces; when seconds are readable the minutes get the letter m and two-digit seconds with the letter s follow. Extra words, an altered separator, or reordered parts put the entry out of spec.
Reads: 4h00
